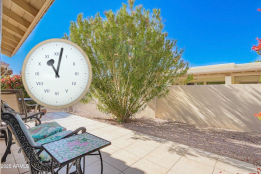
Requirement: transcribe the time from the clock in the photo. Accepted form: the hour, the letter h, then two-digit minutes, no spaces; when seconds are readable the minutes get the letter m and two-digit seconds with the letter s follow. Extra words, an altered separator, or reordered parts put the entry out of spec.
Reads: 11h02
